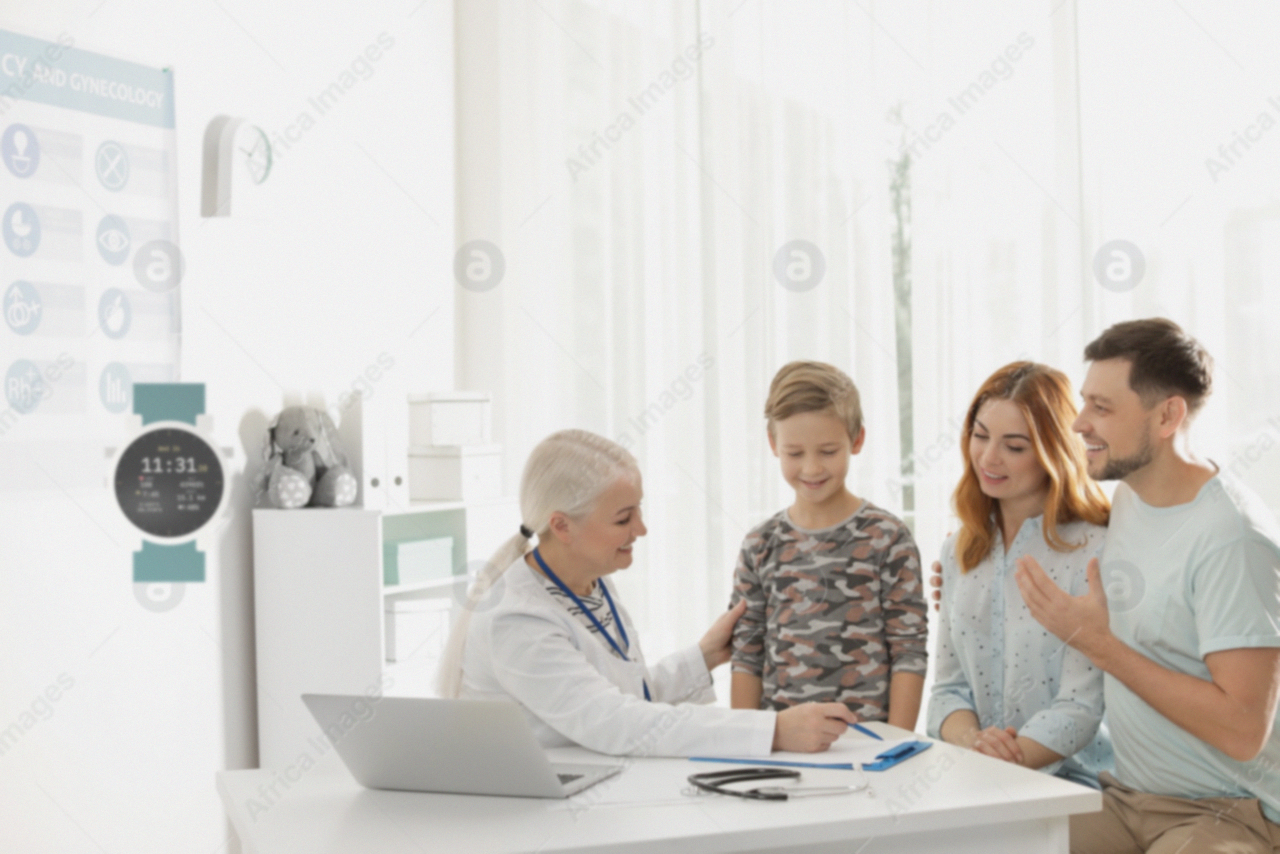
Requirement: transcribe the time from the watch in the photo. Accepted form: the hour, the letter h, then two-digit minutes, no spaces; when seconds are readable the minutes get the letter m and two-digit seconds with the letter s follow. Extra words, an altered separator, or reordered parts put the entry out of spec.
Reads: 11h31
